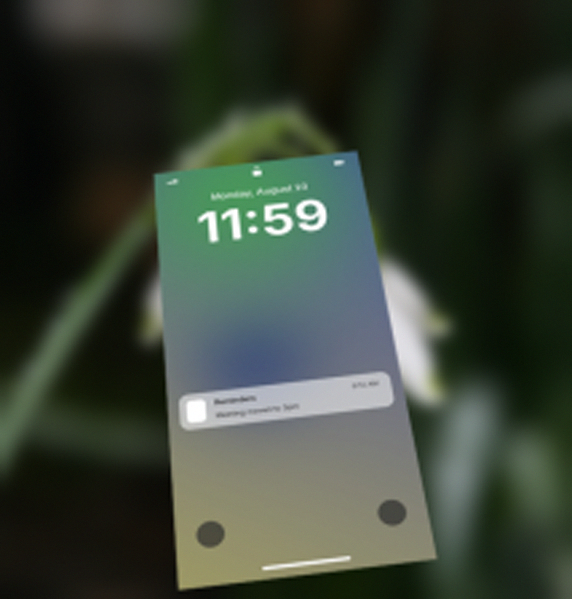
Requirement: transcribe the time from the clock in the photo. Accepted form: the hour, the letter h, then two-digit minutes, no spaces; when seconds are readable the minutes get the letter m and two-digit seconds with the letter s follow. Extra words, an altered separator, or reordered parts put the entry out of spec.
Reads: 11h59
